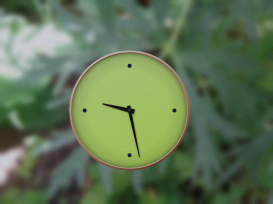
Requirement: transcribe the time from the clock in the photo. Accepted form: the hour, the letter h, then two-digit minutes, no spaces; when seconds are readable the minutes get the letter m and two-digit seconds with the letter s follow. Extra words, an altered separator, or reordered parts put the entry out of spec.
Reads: 9h28
